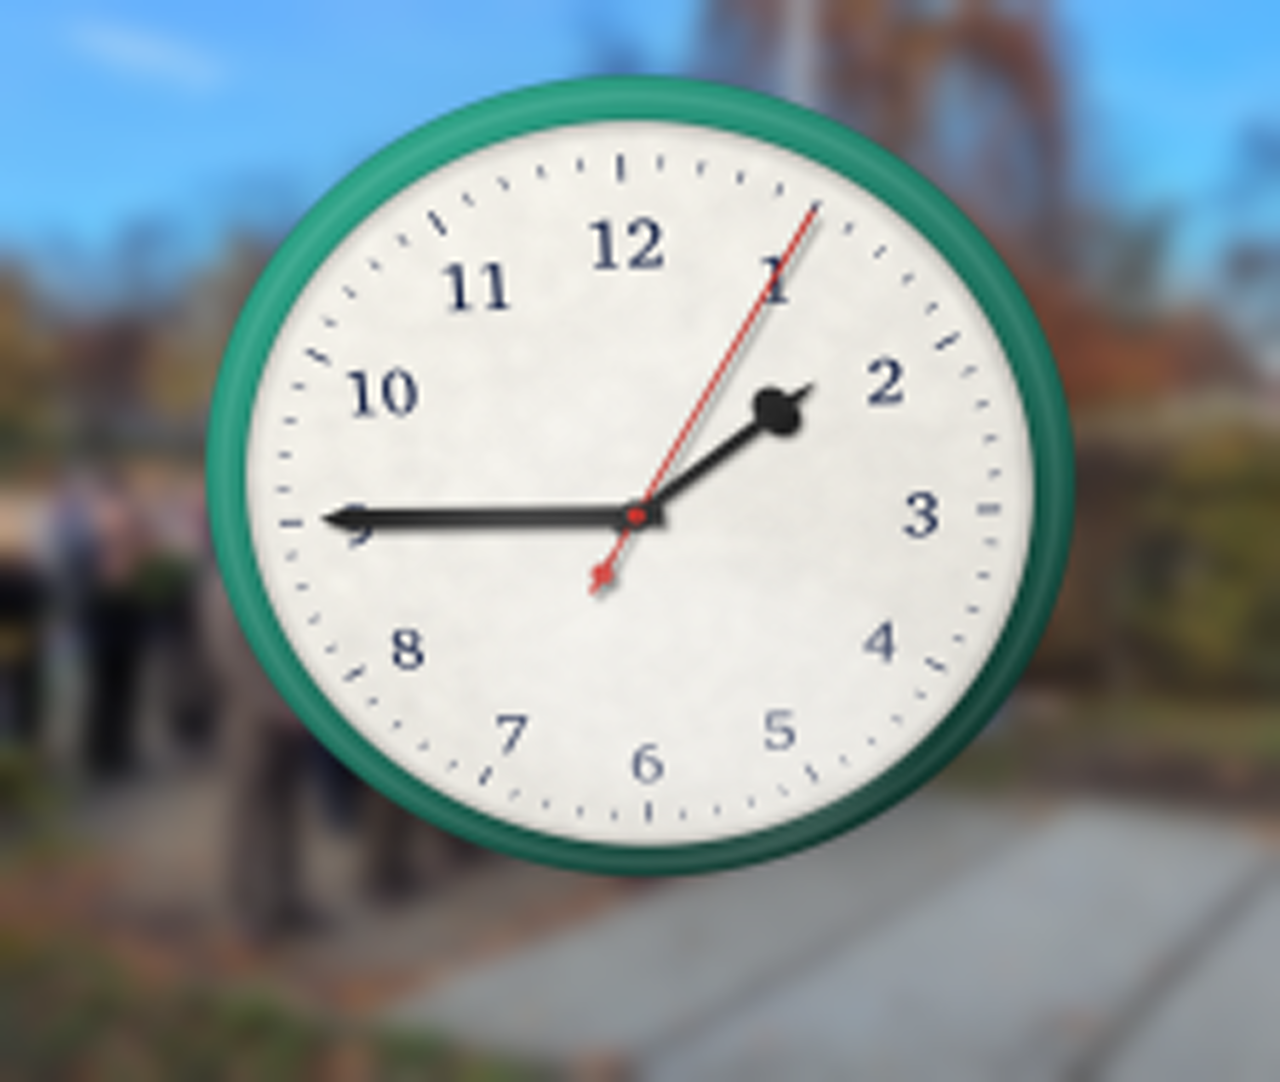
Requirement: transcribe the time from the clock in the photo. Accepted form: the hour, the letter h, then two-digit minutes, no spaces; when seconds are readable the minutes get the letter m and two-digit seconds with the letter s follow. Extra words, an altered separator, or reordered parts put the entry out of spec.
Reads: 1h45m05s
